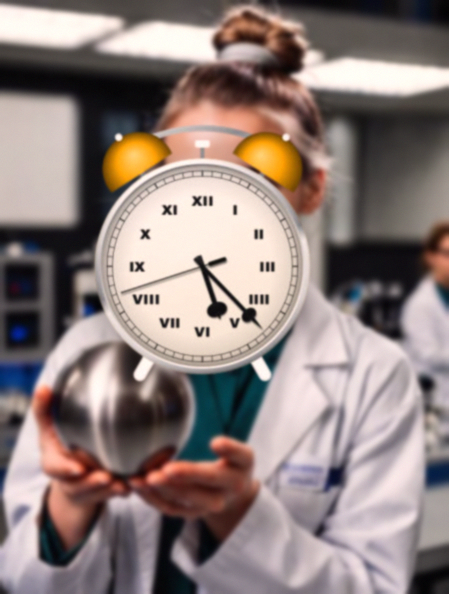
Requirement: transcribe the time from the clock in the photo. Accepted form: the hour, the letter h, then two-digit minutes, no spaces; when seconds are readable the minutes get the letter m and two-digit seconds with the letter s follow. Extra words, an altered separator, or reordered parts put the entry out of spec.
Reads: 5h22m42s
